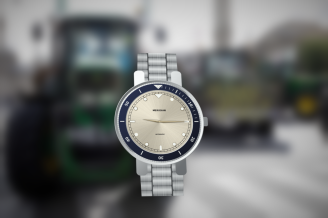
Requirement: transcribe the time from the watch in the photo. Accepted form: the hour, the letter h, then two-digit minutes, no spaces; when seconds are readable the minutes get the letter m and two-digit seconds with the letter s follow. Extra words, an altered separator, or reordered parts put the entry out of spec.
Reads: 9h15
